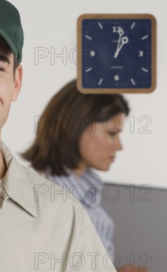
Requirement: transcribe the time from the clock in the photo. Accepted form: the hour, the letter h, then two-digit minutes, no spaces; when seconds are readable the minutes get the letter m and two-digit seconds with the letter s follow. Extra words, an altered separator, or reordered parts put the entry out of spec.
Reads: 1h02
